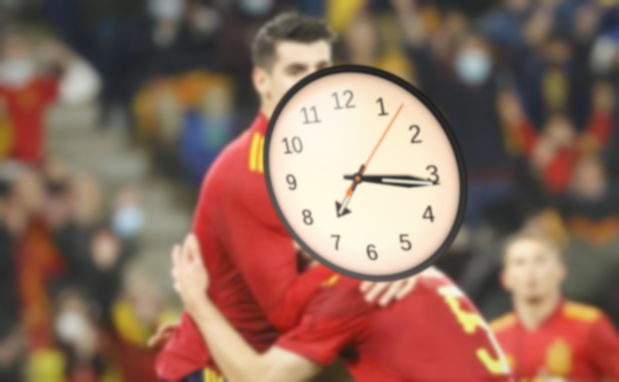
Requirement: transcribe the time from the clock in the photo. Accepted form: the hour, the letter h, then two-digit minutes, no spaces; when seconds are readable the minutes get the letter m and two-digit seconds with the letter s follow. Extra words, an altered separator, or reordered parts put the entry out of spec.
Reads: 7h16m07s
